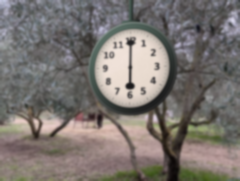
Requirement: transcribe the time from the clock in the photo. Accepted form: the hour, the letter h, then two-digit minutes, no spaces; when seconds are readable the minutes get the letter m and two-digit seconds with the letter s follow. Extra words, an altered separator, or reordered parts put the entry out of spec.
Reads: 6h00
